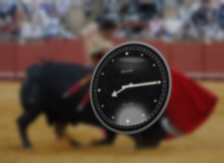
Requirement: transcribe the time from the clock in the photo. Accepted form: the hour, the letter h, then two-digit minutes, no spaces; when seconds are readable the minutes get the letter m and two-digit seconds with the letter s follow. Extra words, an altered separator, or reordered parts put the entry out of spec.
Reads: 8h15
